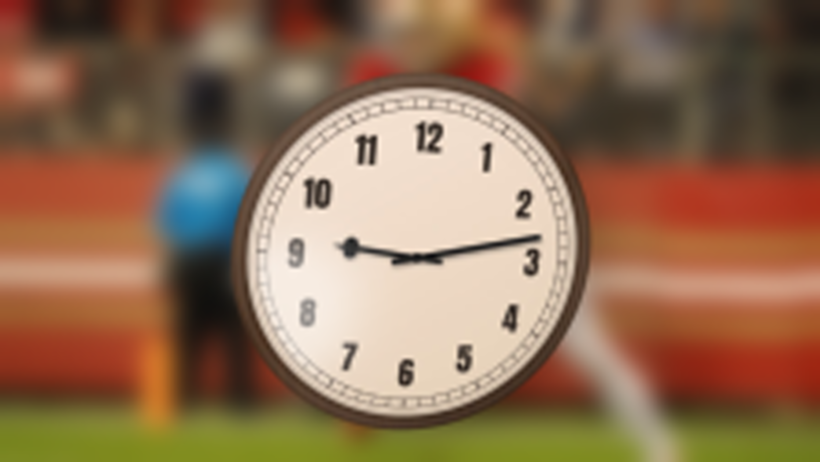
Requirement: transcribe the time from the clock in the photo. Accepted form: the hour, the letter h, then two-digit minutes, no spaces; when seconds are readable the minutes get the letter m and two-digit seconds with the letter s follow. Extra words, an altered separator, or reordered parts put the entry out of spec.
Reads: 9h13
